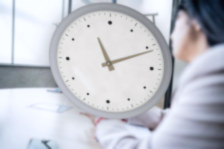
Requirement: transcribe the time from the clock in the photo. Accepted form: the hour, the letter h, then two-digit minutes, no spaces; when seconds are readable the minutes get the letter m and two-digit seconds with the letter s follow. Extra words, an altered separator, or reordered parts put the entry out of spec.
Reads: 11h11
